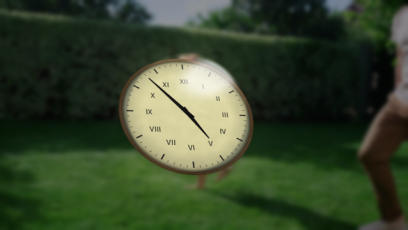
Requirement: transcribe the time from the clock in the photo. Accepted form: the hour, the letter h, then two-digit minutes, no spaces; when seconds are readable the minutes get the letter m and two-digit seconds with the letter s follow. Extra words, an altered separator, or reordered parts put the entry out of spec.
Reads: 4h53
